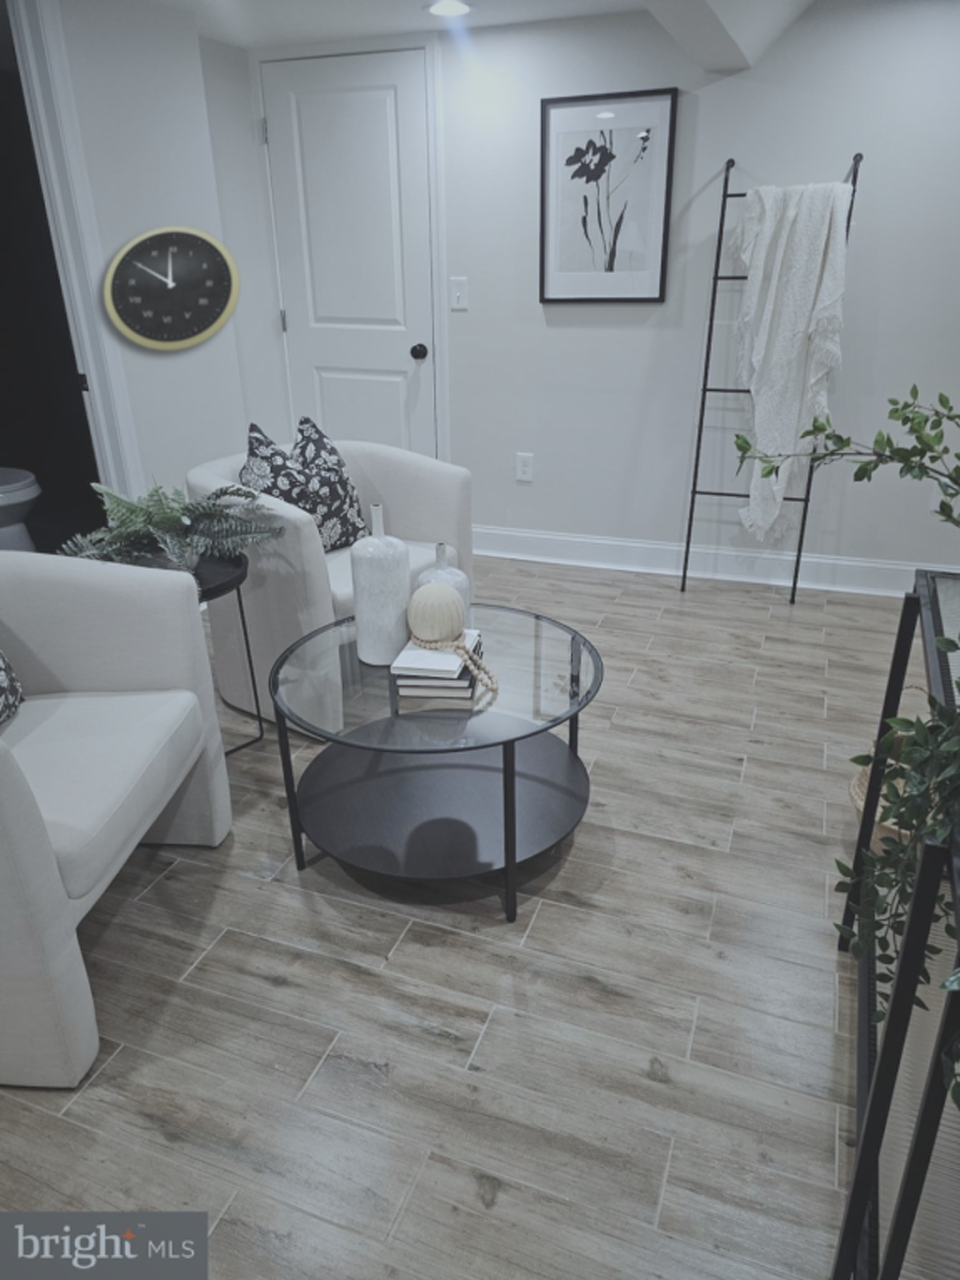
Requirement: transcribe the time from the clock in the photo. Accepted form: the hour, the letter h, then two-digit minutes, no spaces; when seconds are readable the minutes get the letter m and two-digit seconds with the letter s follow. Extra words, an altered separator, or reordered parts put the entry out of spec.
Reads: 11h50
